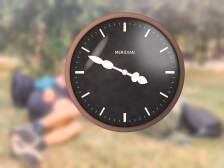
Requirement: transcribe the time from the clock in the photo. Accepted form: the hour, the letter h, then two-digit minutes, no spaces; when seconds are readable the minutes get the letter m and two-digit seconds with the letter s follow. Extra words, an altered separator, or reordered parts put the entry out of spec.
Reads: 3h49
